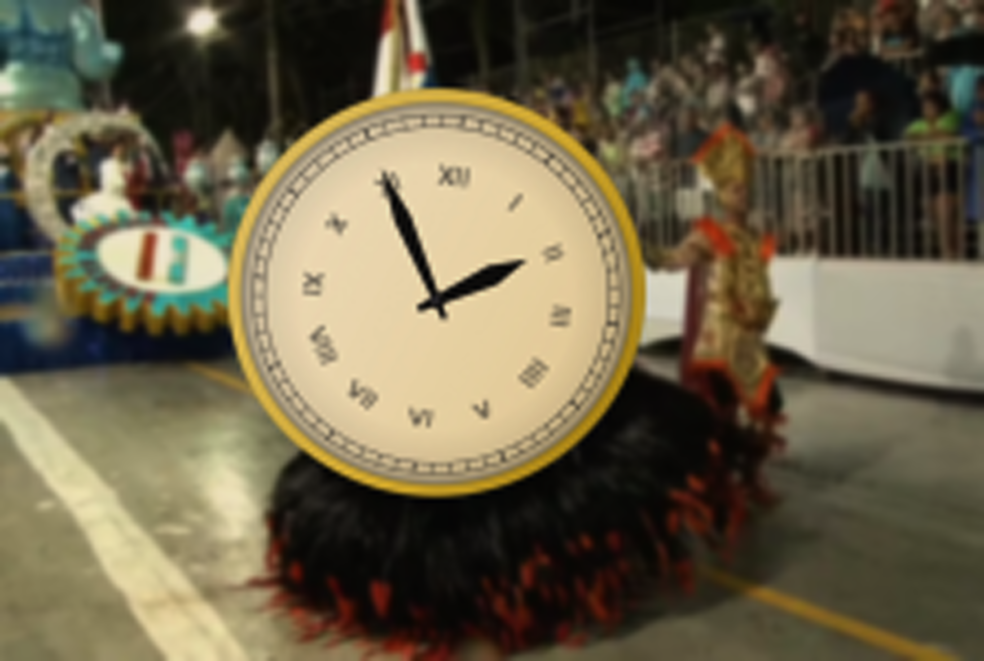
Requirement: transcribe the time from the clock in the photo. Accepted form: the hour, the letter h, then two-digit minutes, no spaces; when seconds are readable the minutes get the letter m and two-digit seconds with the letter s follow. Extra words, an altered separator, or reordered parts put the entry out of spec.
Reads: 1h55
